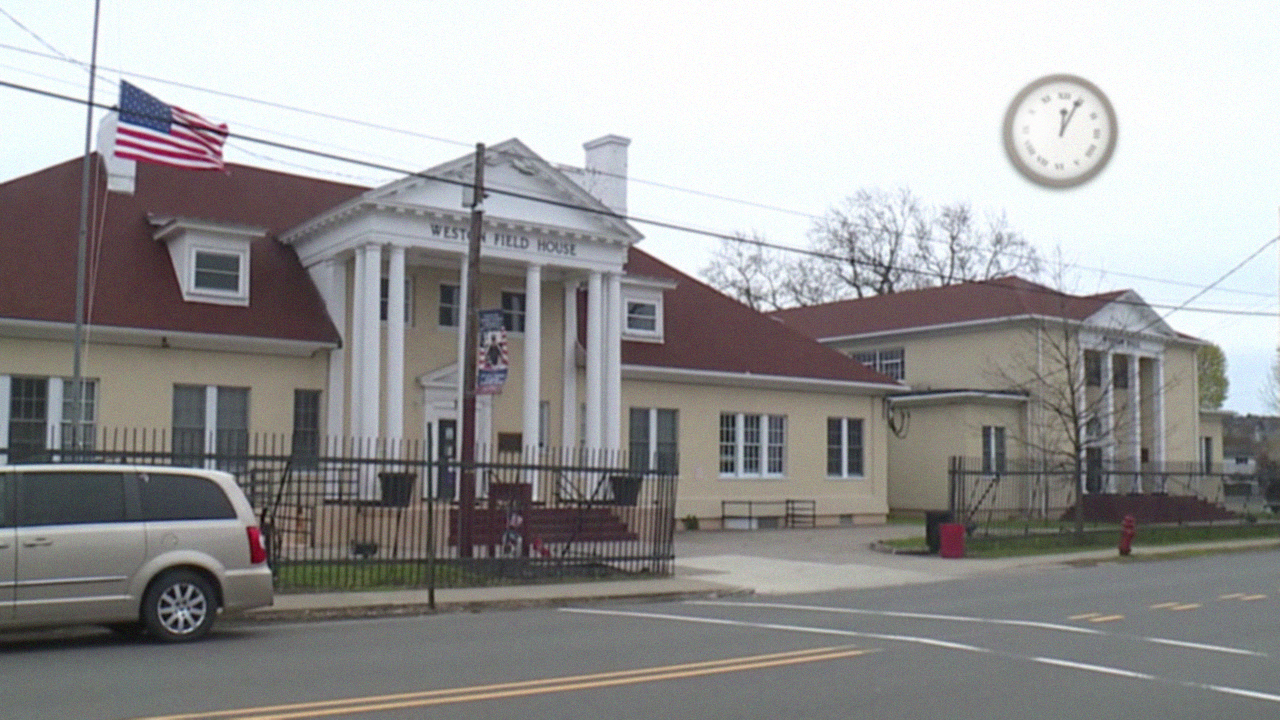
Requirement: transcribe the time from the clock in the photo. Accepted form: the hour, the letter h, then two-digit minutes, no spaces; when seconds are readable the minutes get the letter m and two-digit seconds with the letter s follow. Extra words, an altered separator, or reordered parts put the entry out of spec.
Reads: 12h04
